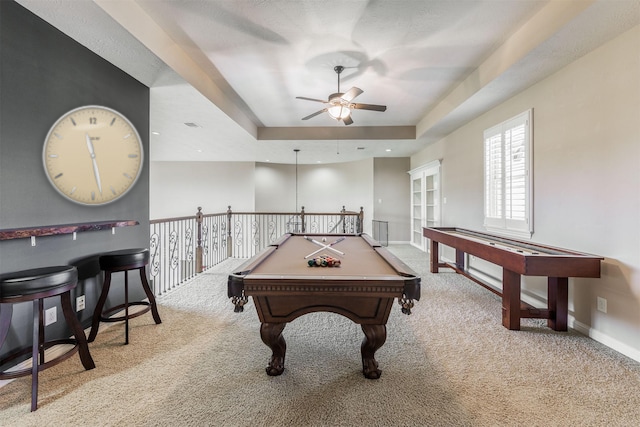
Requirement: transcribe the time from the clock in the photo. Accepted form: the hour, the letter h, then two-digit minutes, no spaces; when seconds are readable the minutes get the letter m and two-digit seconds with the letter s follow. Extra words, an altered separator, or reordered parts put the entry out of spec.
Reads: 11h28
